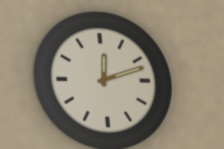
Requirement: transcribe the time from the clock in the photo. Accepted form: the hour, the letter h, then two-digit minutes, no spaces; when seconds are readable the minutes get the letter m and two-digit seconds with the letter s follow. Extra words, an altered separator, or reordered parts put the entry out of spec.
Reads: 12h12
